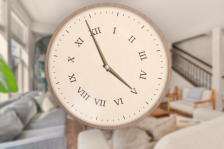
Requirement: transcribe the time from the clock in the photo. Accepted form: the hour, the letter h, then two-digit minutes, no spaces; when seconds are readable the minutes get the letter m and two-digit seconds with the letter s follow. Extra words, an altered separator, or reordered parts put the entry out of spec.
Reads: 4h59
